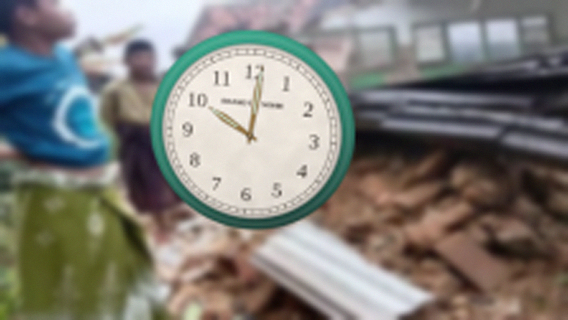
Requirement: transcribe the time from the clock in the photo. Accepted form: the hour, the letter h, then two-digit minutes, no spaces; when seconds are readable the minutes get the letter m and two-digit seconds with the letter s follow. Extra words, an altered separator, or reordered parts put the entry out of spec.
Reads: 10h01
